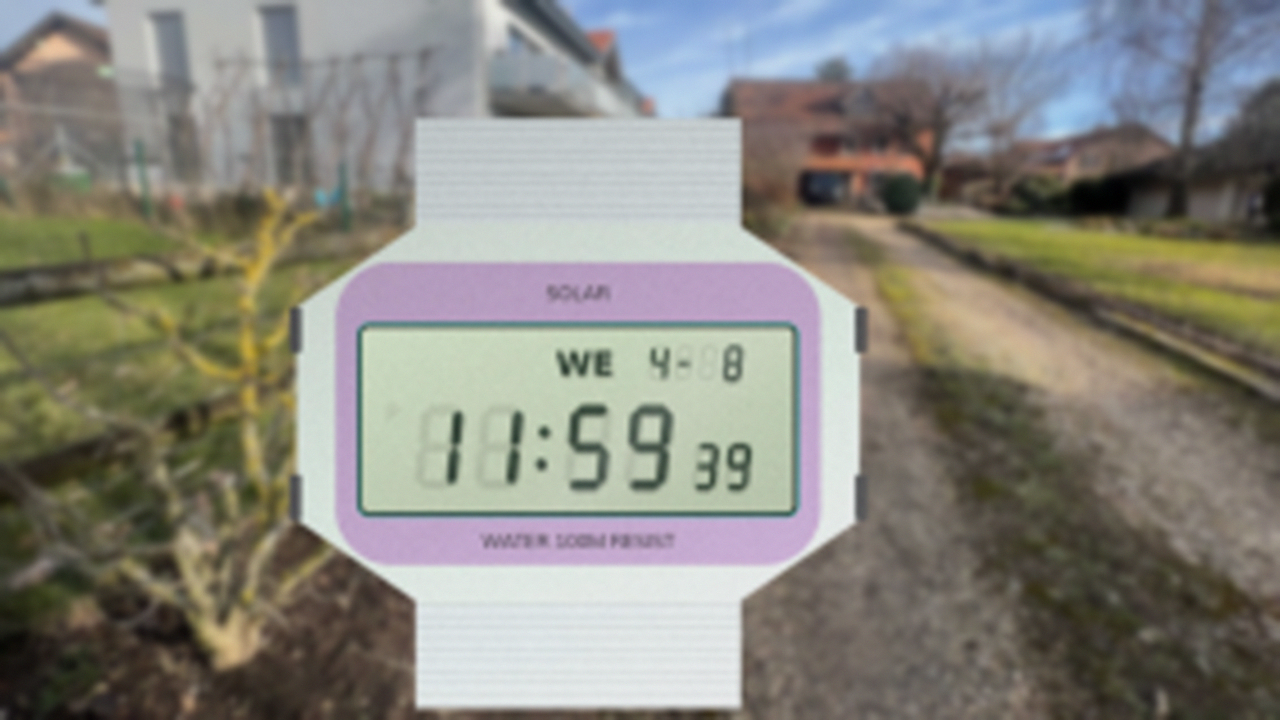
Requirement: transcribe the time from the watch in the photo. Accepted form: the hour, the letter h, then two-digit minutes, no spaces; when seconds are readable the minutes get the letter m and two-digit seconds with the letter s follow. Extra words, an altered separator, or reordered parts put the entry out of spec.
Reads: 11h59m39s
